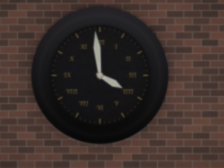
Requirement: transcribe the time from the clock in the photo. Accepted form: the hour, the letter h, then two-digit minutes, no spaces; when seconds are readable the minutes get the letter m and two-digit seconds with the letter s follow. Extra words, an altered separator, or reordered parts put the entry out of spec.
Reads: 3h59
